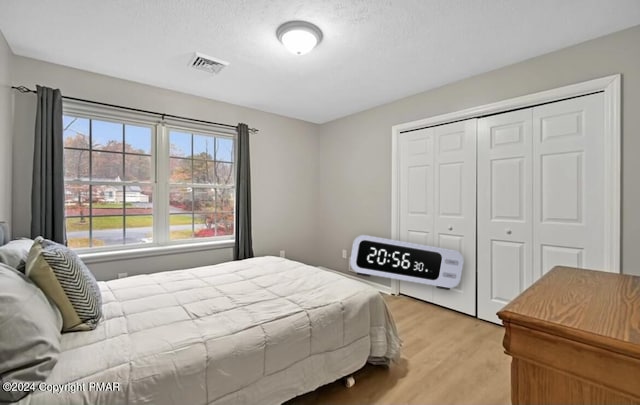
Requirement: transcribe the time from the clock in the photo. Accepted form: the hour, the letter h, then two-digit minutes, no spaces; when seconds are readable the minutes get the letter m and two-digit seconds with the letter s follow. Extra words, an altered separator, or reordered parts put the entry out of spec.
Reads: 20h56
